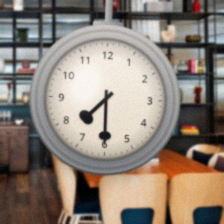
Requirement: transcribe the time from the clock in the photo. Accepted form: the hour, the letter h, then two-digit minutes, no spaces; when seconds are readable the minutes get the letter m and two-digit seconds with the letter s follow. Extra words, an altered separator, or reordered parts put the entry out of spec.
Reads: 7h30
